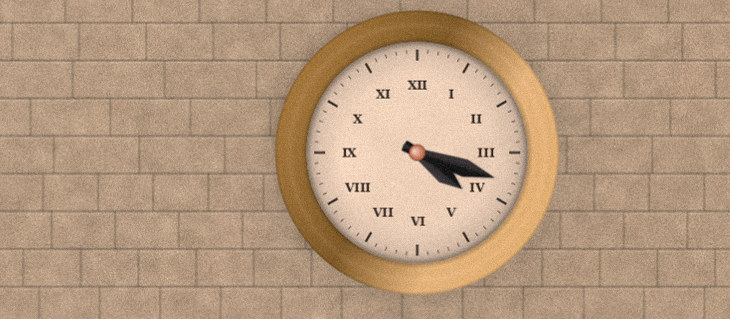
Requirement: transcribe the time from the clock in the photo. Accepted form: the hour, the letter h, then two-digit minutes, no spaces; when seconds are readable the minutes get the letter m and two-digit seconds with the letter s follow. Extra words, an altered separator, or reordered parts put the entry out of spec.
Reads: 4h18
